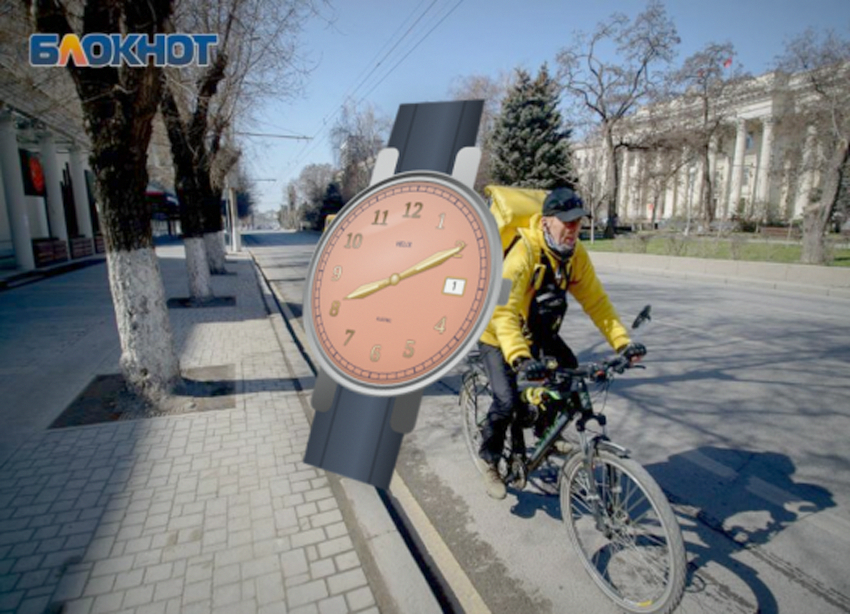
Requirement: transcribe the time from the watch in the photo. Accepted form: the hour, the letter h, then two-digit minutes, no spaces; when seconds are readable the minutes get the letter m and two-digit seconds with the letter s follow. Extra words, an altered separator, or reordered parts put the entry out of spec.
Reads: 8h10
